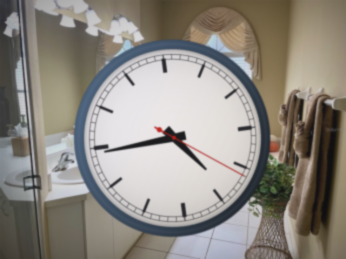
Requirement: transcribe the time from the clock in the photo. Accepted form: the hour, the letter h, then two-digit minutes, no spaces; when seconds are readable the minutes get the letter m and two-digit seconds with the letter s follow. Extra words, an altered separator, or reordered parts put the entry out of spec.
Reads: 4h44m21s
